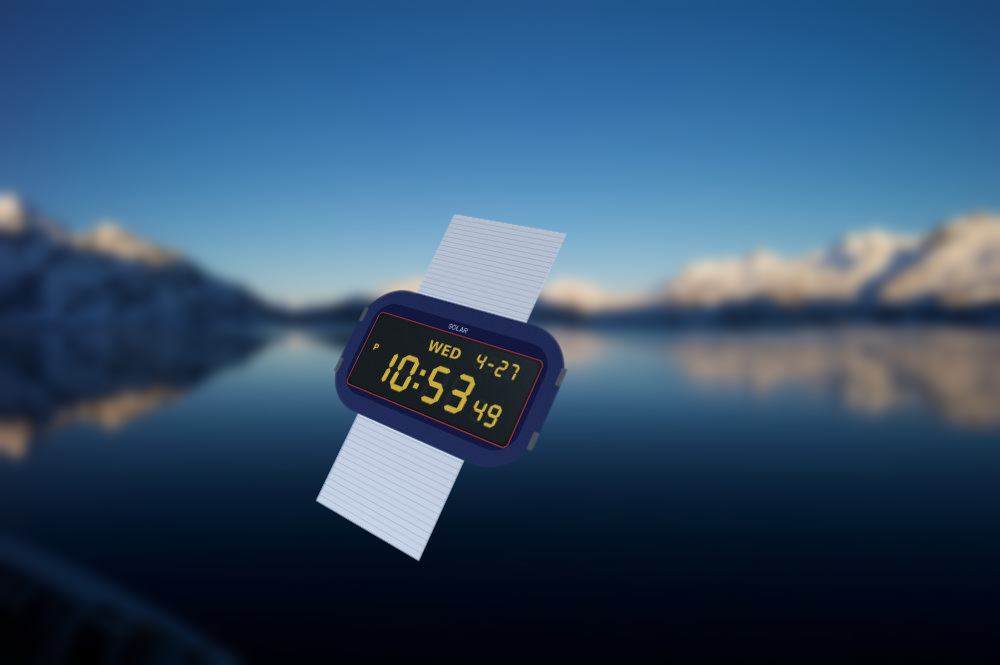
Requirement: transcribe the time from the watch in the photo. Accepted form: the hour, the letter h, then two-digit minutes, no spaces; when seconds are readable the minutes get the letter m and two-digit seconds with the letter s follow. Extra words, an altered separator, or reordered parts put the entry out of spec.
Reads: 10h53m49s
